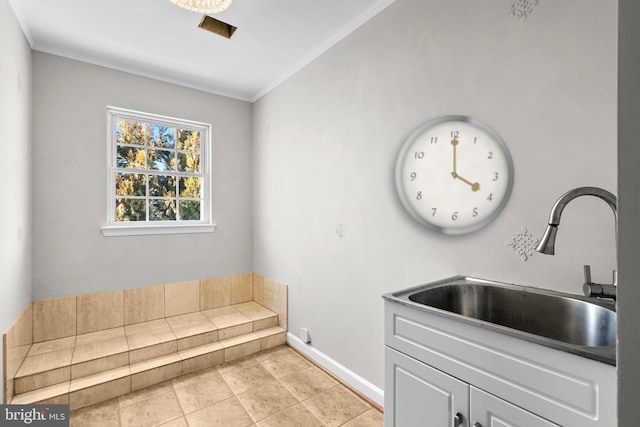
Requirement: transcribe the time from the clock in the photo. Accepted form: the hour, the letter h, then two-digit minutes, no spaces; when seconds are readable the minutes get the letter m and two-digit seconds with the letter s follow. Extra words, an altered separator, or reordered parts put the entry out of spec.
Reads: 4h00
